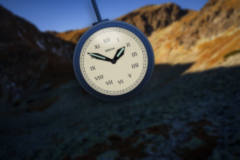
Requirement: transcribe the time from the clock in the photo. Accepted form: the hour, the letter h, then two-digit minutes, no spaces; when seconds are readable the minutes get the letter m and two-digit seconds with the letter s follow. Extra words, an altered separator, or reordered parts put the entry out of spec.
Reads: 1h51
